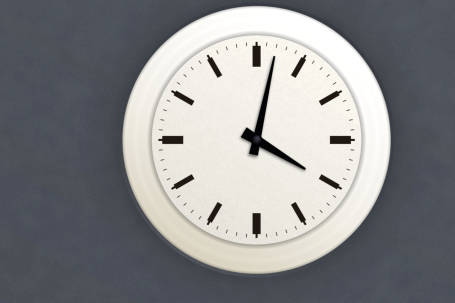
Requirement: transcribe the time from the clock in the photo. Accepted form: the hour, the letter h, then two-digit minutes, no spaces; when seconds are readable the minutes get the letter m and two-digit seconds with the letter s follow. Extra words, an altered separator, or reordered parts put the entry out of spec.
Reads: 4h02
